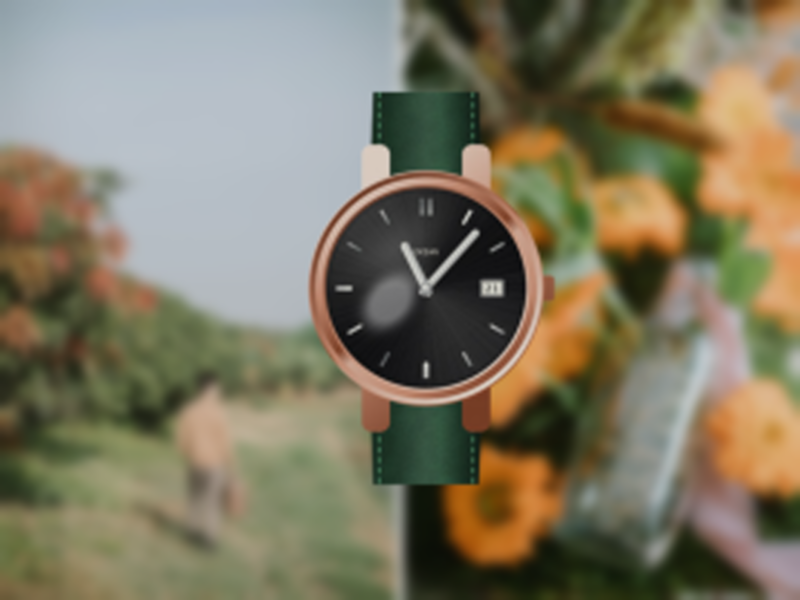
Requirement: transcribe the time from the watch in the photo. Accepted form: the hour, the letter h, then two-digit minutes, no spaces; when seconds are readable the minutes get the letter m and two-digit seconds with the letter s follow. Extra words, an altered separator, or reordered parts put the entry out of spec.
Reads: 11h07
